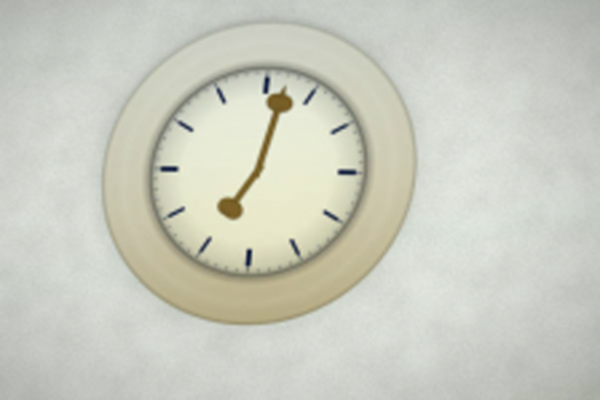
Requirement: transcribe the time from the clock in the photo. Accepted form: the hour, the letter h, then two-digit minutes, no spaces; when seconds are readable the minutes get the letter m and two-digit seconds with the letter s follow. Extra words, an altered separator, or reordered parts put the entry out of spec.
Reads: 7h02
